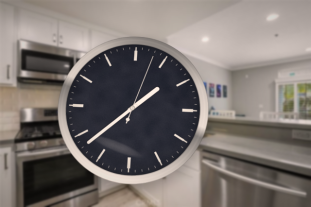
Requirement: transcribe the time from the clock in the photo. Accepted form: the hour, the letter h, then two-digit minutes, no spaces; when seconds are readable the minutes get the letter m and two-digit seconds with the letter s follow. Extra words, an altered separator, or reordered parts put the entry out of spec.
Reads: 1h38m03s
